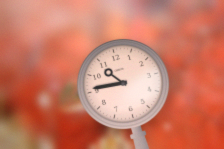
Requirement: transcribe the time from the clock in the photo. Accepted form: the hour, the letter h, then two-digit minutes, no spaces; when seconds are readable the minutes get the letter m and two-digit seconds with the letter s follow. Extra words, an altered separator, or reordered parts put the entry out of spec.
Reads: 10h46
